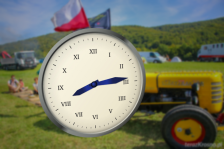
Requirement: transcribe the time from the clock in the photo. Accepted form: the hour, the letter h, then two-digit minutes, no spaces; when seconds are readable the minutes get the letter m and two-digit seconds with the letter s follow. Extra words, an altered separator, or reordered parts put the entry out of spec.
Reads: 8h14
